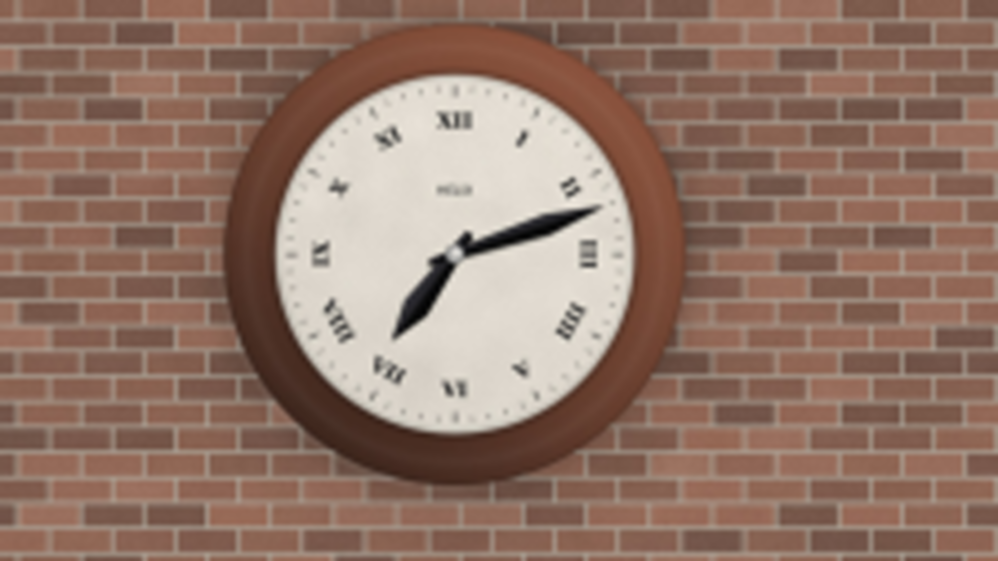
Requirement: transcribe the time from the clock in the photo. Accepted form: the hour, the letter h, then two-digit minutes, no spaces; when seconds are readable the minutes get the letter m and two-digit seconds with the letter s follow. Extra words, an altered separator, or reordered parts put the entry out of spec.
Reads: 7h12
